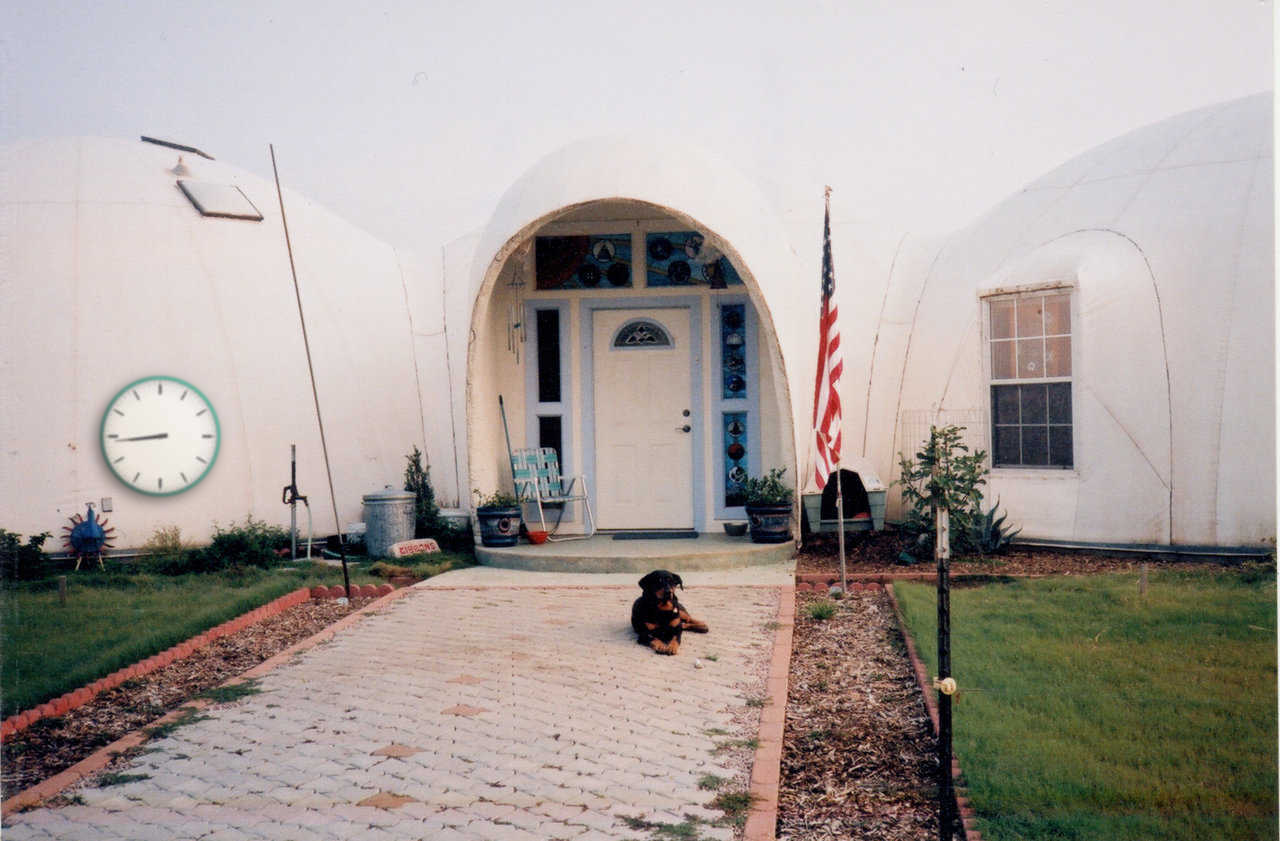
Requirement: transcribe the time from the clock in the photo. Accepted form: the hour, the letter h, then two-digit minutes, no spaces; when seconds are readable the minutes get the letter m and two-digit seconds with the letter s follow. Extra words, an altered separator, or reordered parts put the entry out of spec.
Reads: 8h44
